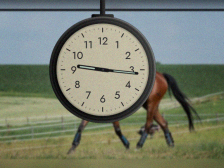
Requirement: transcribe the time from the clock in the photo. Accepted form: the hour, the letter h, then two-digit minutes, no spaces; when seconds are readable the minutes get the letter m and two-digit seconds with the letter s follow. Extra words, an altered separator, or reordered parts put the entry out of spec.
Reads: 9h16
